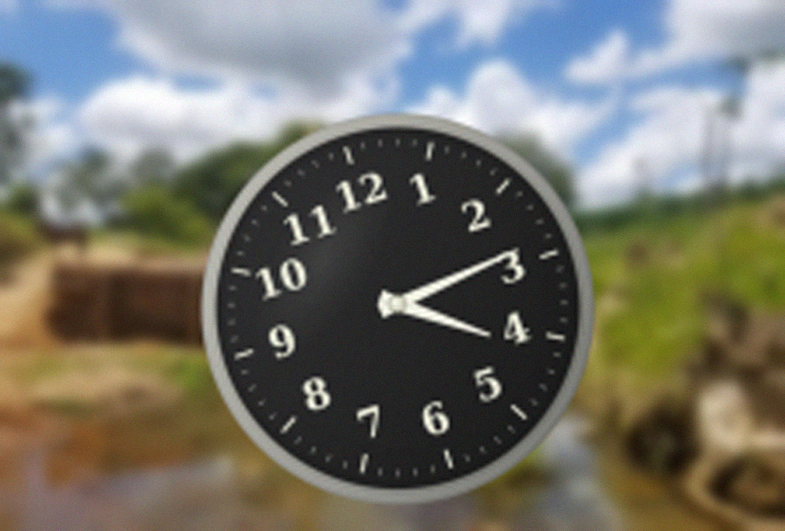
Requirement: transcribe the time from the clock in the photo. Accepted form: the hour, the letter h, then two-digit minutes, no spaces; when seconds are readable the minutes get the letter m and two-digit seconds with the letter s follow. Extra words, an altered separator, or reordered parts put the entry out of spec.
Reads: 4h14
